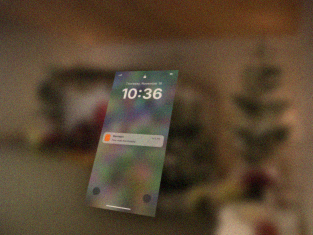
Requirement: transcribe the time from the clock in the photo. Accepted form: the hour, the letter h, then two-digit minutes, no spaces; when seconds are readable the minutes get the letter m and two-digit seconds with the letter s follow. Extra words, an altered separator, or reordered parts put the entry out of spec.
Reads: 10h36
